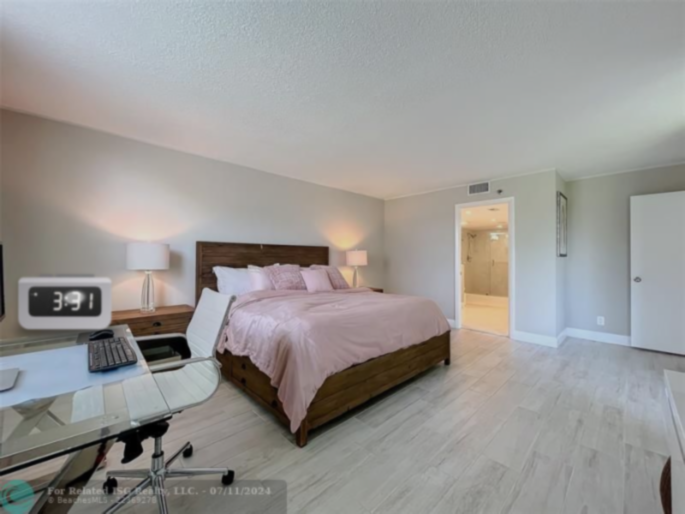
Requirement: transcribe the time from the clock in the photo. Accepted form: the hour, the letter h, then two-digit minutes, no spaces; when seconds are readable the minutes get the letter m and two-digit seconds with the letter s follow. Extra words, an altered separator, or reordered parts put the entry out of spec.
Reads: 3h31
